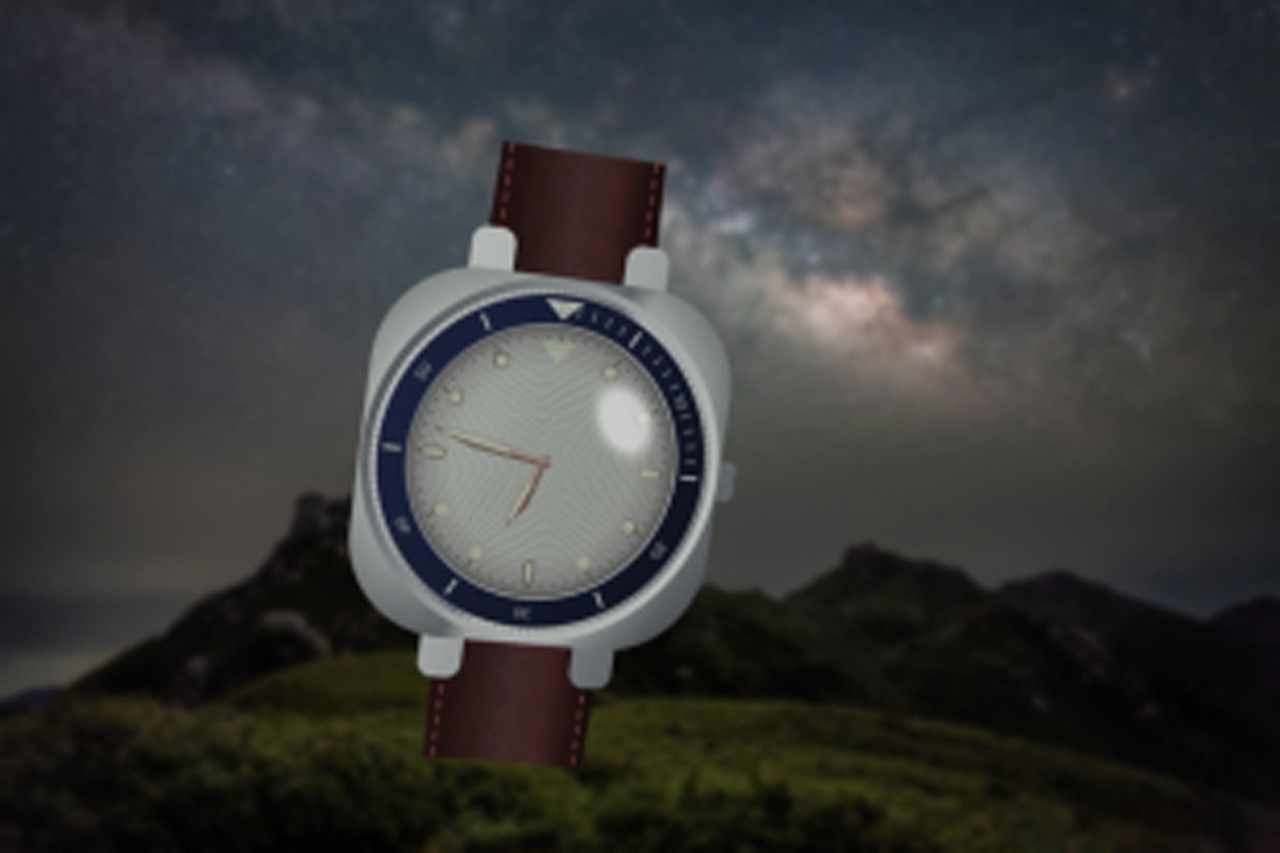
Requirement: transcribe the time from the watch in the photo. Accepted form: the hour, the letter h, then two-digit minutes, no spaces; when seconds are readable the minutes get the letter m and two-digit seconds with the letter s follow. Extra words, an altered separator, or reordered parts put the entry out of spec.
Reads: 6h47
